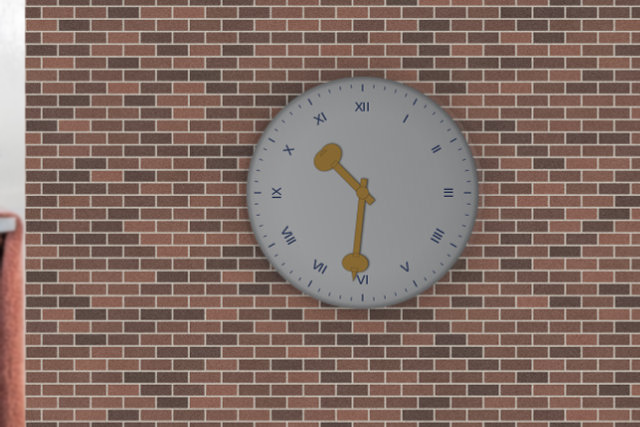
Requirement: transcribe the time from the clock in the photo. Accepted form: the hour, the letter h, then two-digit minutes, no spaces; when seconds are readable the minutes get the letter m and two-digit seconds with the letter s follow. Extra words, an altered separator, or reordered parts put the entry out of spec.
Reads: 10h31
